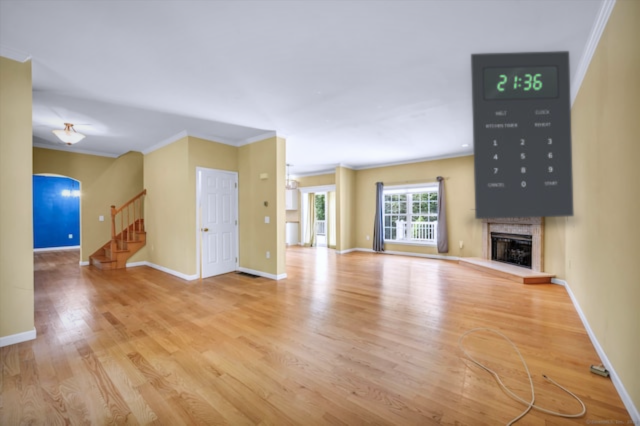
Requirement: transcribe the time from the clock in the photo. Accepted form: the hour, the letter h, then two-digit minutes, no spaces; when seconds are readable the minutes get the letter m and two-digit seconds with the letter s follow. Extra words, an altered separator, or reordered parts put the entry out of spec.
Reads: 21h36
